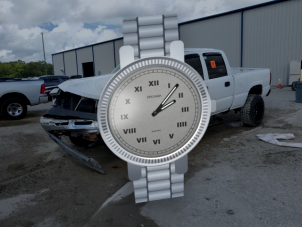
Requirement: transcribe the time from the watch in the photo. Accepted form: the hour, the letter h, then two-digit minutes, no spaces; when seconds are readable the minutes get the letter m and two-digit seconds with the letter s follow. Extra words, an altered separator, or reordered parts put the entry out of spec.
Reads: 2h07
